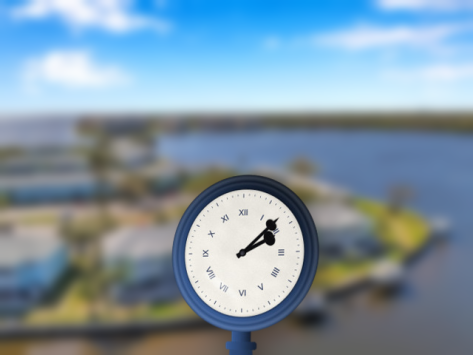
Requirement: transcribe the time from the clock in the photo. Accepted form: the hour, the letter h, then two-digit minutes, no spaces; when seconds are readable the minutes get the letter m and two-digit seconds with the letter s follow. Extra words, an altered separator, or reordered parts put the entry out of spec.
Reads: 2h08
